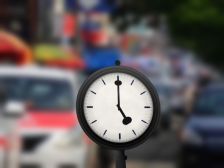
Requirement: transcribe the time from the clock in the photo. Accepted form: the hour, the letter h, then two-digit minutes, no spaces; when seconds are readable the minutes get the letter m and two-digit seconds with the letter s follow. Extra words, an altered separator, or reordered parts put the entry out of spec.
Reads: 5h00
